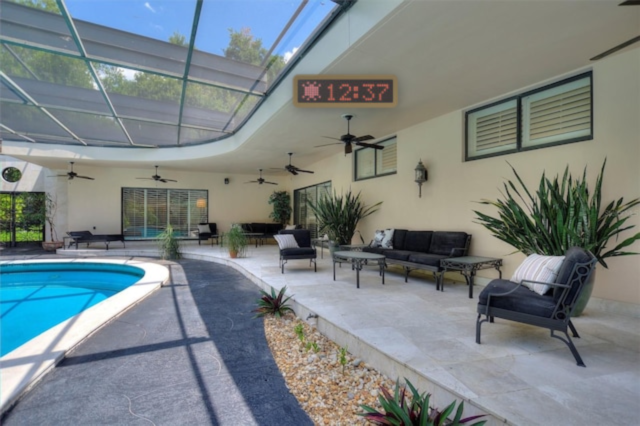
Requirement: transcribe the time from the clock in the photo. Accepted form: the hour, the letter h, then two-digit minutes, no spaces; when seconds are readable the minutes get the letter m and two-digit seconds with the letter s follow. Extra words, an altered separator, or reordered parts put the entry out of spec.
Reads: 12h37
